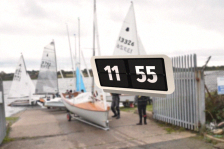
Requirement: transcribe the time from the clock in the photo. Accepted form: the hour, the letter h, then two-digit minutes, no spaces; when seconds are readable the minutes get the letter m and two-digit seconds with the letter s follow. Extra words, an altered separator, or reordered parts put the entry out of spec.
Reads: 11h55
